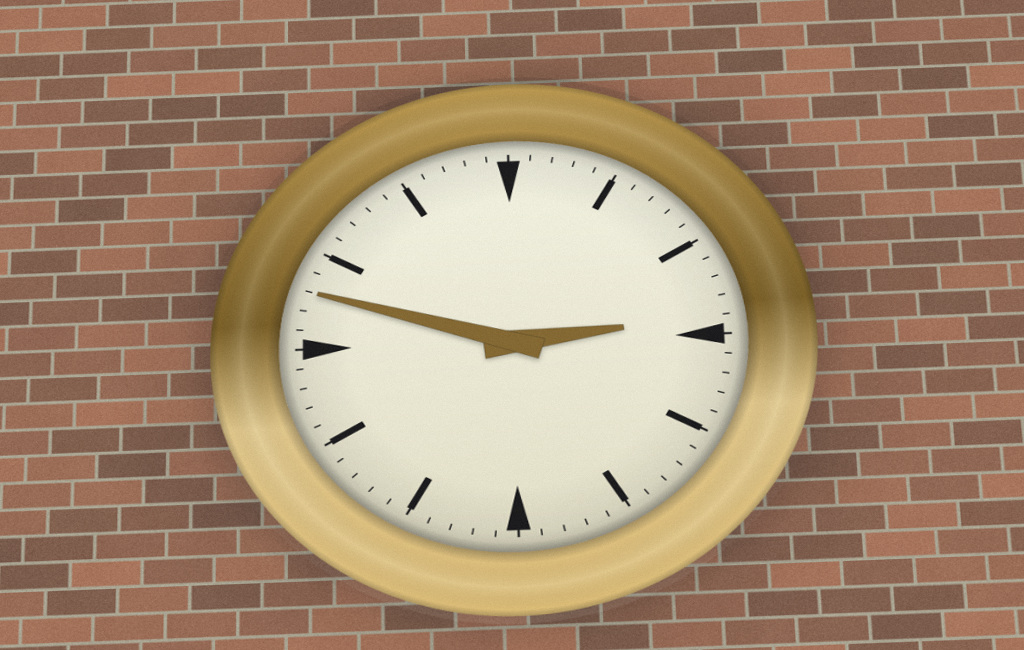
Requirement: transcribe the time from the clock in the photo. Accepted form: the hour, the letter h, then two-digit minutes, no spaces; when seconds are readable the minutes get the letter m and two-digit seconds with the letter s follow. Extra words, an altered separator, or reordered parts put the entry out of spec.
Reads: 2h48
